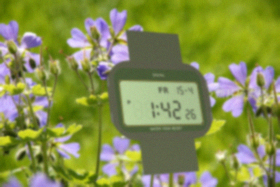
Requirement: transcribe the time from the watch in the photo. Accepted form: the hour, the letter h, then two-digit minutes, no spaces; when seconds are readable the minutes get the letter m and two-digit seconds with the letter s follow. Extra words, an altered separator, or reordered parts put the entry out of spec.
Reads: 1h42
